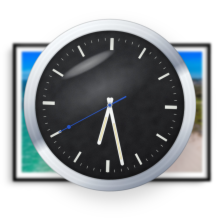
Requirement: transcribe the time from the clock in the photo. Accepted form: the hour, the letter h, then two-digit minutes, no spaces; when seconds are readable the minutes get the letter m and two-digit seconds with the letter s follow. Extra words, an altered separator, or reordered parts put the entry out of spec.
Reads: 6h27m40s
